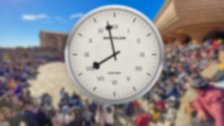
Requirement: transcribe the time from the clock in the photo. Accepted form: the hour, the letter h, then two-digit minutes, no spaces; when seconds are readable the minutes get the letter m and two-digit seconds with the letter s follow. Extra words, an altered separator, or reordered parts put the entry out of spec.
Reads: 7h58
